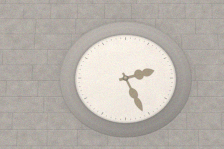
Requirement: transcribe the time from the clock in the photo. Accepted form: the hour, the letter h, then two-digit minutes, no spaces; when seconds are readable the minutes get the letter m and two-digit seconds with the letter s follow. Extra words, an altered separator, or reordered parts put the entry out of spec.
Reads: 2h26
